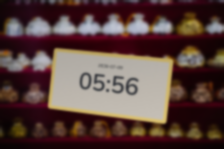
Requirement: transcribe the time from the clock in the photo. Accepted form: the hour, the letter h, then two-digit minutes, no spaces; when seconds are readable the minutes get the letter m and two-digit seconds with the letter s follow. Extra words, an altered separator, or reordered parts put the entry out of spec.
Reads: 5h56
